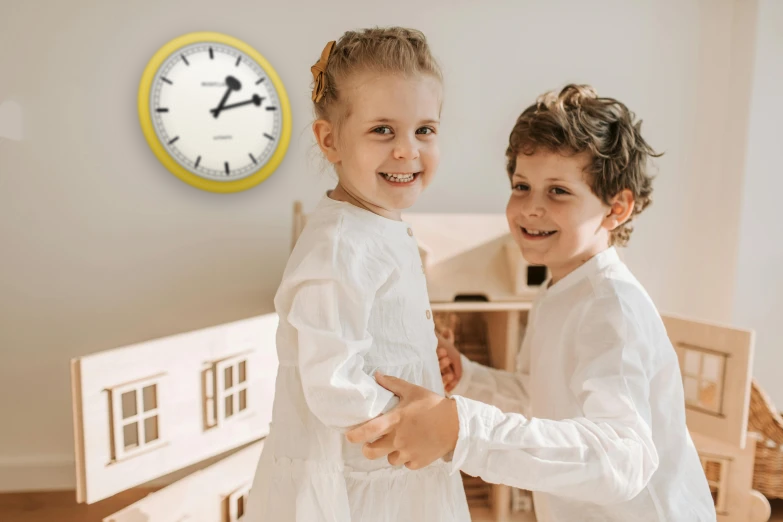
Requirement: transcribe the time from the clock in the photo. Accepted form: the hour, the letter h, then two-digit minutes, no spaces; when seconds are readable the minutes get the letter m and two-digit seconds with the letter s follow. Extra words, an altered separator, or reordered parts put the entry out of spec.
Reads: 1h13
